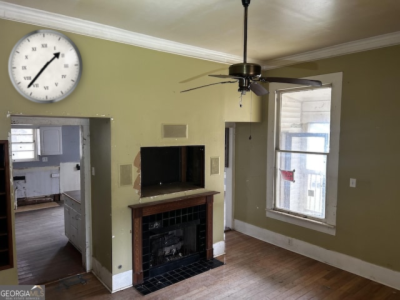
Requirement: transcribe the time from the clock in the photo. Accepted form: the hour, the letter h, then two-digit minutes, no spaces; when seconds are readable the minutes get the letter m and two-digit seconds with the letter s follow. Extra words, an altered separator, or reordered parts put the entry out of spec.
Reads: 1h37
